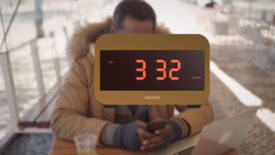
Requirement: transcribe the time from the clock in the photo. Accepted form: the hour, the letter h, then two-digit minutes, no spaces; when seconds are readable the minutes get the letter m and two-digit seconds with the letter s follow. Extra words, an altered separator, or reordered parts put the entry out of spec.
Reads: 3h32
